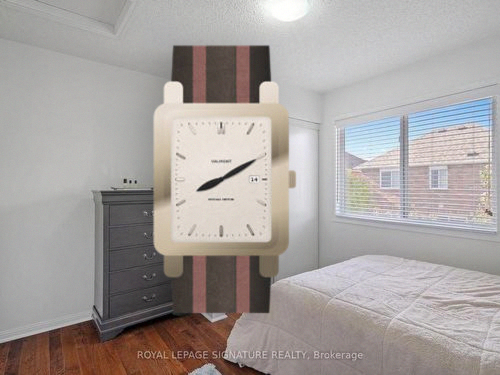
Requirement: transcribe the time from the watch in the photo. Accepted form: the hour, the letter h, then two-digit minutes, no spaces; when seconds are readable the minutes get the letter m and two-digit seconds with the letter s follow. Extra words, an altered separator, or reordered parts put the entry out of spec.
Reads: 8h10
